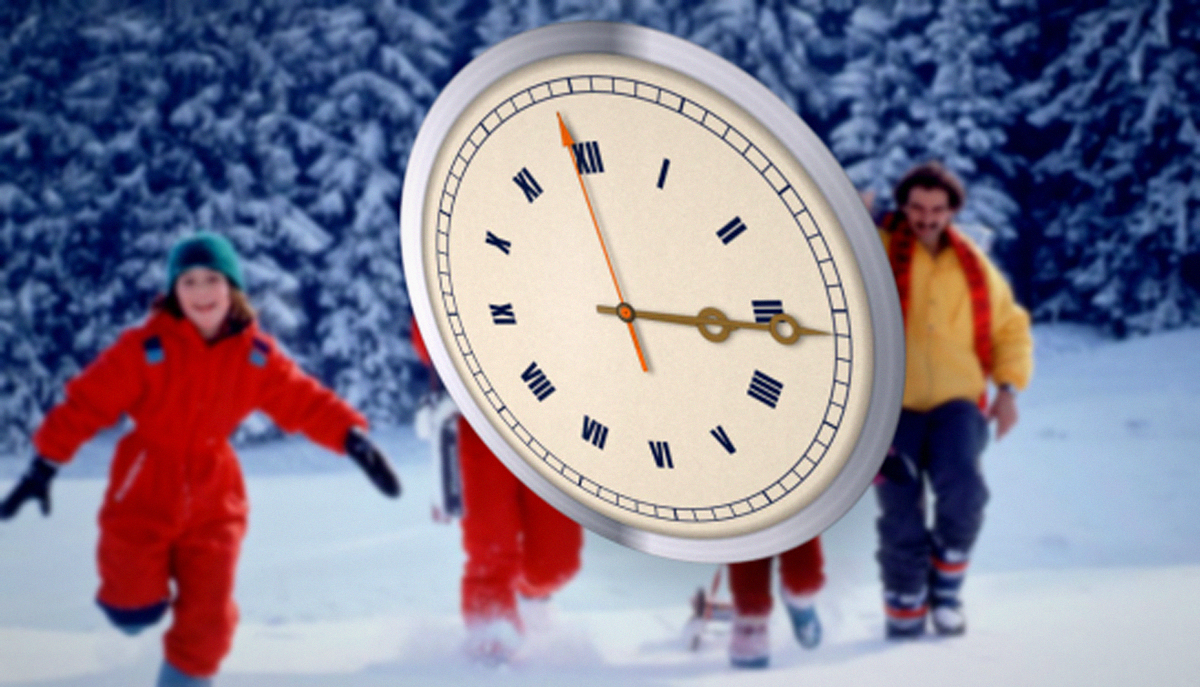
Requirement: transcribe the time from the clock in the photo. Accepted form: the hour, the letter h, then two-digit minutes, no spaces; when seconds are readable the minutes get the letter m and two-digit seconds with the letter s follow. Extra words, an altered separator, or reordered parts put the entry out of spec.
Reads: 3h15m59s
